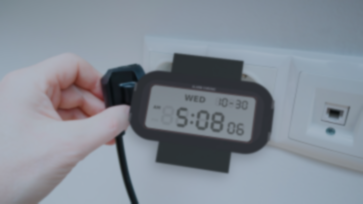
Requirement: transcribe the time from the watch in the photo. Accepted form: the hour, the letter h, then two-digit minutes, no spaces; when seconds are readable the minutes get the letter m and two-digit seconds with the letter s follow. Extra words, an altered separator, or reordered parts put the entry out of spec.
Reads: 5h08m06s
